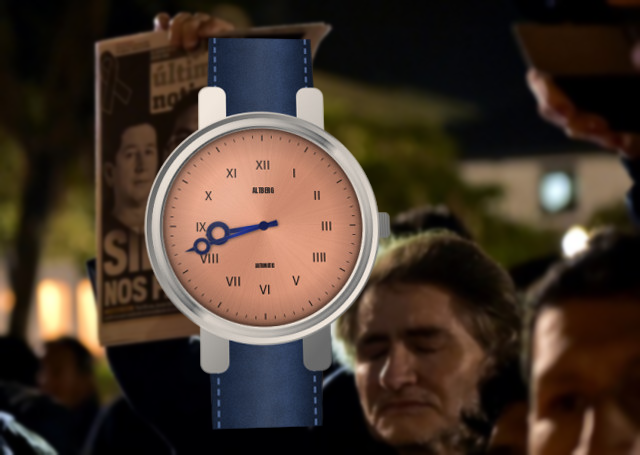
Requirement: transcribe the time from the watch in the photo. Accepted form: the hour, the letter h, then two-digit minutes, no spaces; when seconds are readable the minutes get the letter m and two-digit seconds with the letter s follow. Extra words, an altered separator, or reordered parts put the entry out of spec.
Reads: 8h42
